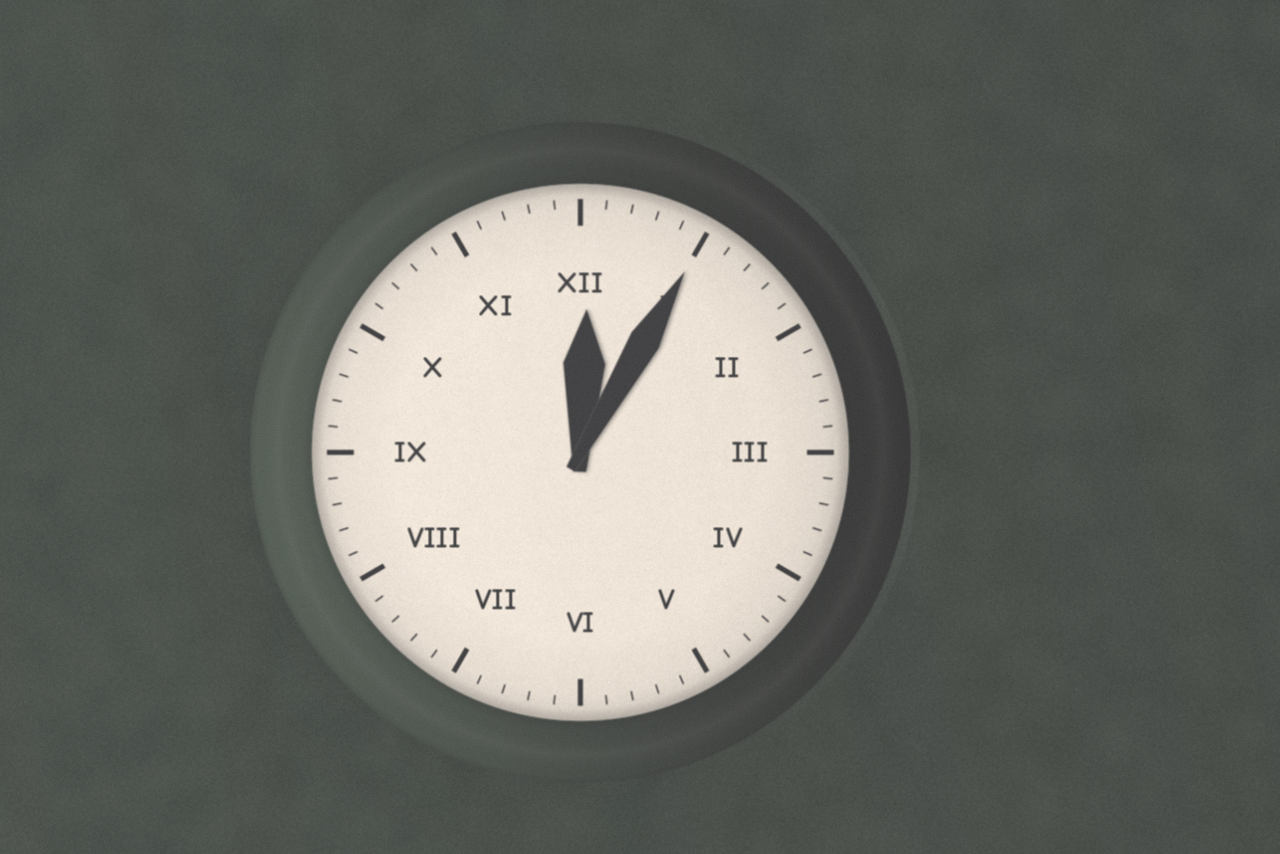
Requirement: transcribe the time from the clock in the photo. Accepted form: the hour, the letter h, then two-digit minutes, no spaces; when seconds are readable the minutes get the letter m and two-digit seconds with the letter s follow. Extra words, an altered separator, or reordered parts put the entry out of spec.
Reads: 12h05
